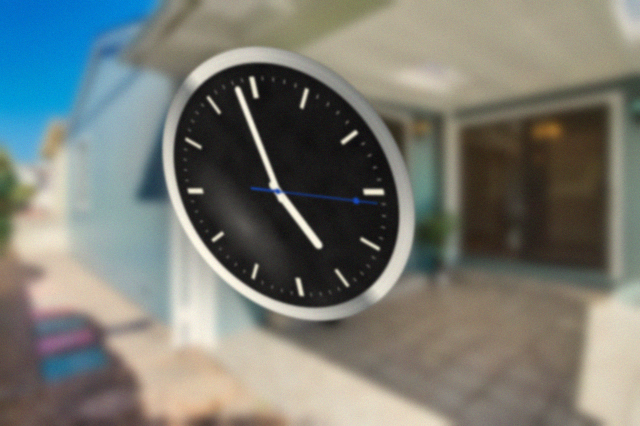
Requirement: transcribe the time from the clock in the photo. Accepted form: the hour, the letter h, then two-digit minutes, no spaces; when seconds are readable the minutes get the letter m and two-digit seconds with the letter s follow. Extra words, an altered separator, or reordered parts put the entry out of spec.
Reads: 4h58m16s
